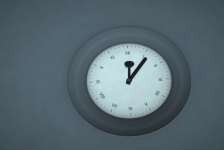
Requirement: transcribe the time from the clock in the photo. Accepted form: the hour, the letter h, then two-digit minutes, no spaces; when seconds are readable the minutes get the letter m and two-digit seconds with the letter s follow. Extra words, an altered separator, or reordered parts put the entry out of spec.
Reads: 12h06
